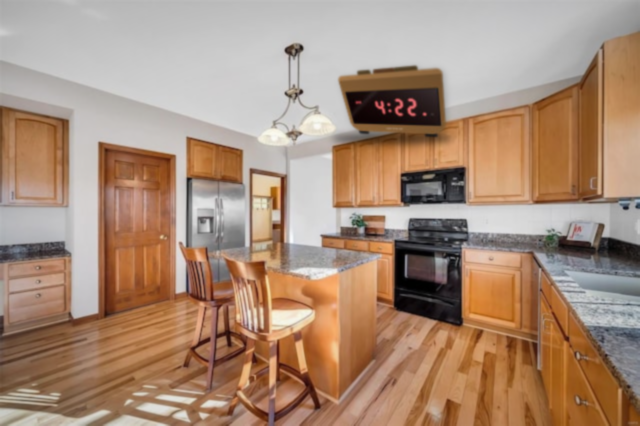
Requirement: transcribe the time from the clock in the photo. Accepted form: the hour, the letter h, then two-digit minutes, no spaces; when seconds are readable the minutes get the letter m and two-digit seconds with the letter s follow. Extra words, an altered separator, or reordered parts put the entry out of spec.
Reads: 4h22
